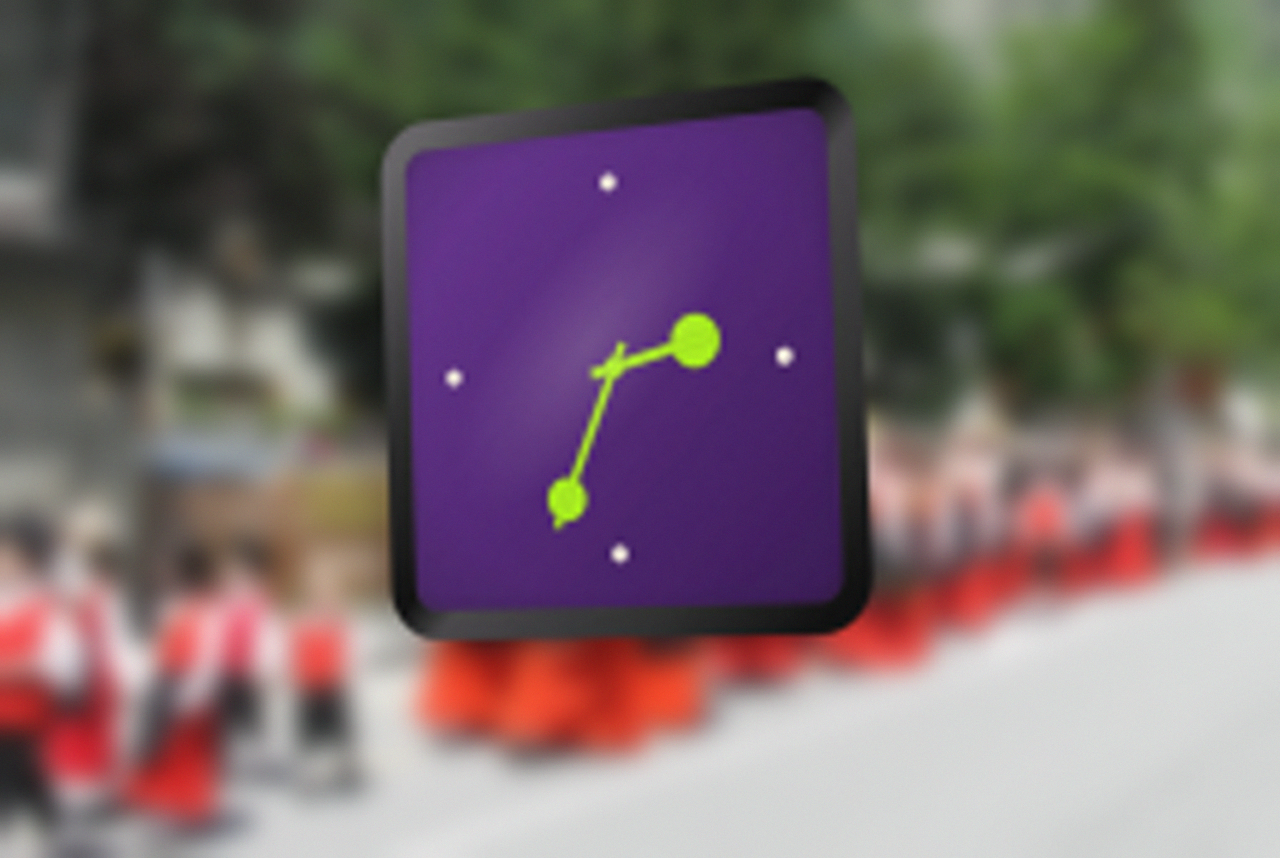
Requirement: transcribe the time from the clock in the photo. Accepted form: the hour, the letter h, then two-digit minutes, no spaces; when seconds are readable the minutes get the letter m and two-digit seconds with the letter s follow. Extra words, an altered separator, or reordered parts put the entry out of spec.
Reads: 2h34
